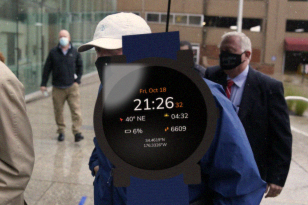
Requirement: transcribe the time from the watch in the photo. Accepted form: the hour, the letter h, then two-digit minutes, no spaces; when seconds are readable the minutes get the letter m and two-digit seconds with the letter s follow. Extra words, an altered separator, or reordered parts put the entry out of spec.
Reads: 21h26
